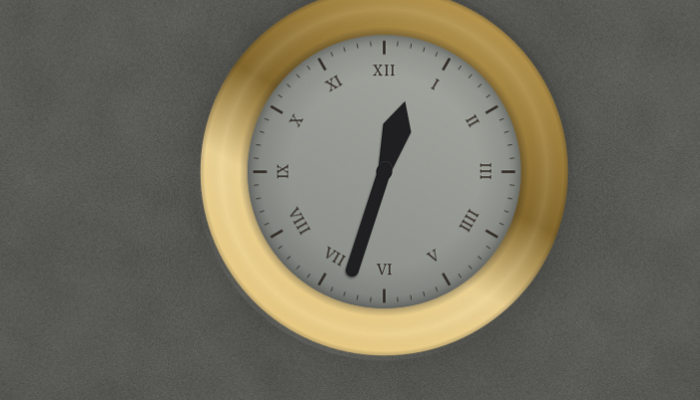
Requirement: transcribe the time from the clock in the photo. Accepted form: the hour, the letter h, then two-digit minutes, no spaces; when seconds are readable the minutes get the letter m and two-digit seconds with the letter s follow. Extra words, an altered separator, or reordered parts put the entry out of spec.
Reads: 12h33
